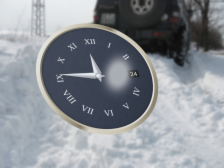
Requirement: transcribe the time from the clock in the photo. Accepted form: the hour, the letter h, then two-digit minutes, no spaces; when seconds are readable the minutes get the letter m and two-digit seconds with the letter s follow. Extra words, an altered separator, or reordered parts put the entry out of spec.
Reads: 11h46
